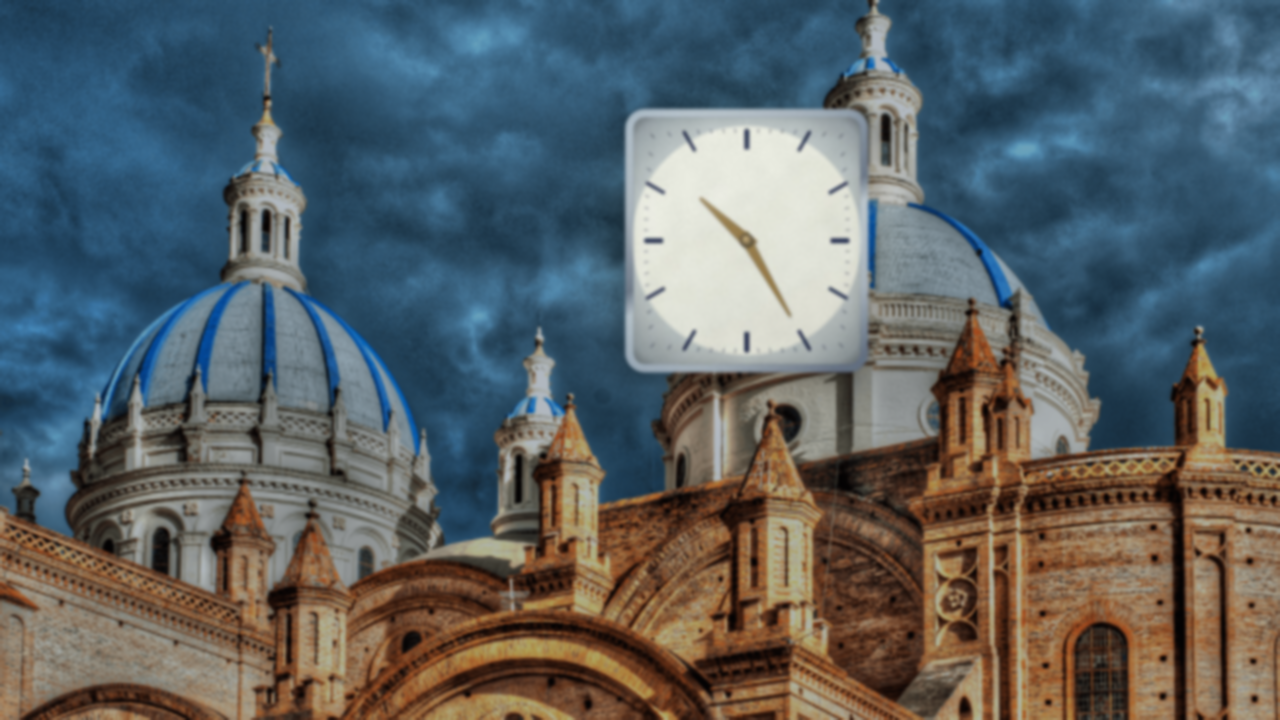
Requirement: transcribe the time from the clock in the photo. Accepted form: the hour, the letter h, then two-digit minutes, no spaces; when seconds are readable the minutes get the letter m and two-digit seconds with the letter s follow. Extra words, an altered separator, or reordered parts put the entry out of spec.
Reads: 10h25
